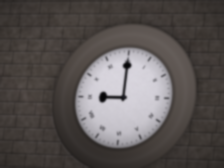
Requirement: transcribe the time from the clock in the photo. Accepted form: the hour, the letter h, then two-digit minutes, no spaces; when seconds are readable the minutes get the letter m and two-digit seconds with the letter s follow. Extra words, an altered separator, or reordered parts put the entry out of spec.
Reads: 9h00
